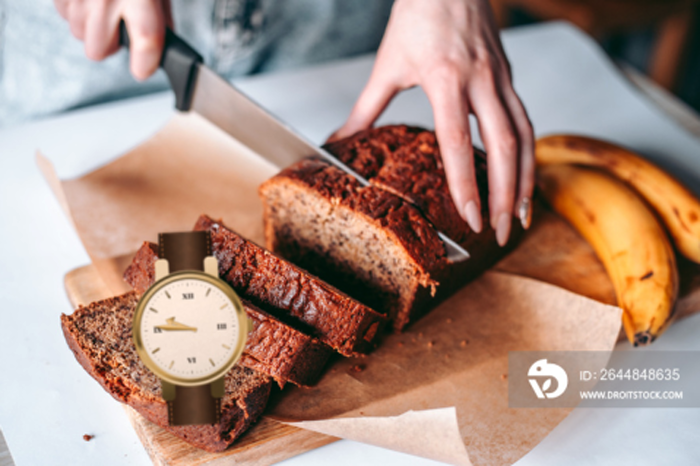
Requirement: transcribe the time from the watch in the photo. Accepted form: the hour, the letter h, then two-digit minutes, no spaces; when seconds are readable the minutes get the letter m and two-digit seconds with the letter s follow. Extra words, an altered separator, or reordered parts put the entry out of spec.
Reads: 9h46
